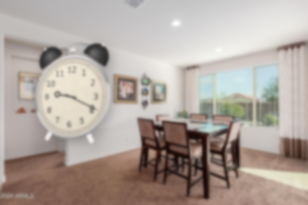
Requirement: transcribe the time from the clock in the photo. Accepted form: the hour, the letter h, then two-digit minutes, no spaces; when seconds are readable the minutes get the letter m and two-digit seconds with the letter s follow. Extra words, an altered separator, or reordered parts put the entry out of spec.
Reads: 9h19
